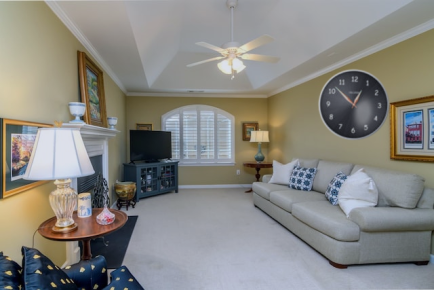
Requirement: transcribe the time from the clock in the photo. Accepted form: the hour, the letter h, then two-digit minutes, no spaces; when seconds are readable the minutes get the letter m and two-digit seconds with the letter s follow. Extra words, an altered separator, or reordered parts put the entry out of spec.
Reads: 12h52
